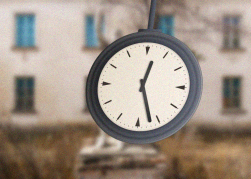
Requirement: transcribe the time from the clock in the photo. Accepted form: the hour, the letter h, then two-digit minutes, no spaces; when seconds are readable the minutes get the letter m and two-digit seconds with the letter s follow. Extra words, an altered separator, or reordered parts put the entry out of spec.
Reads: 12h27
